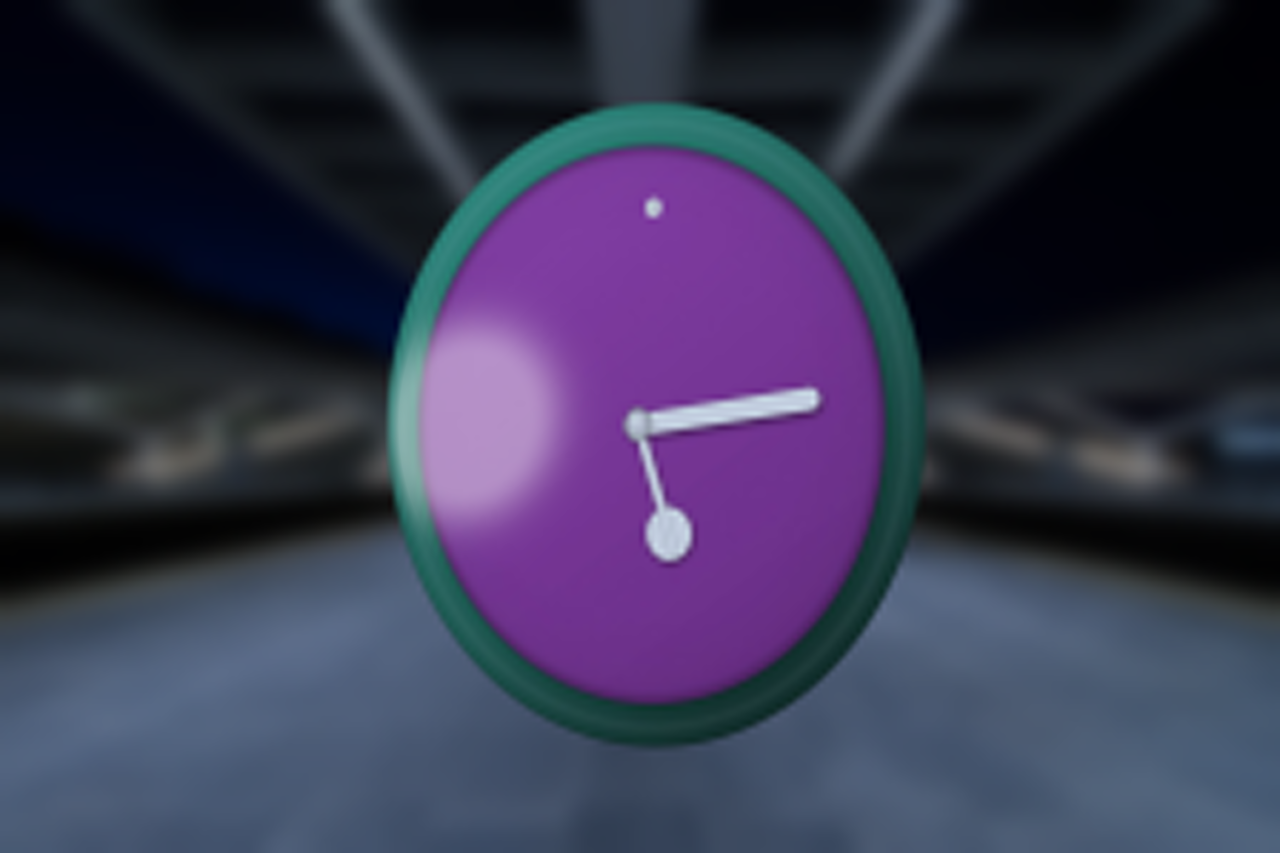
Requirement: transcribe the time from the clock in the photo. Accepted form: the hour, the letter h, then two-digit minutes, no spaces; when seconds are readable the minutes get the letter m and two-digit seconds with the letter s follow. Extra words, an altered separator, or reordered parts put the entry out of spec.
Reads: 5h13
